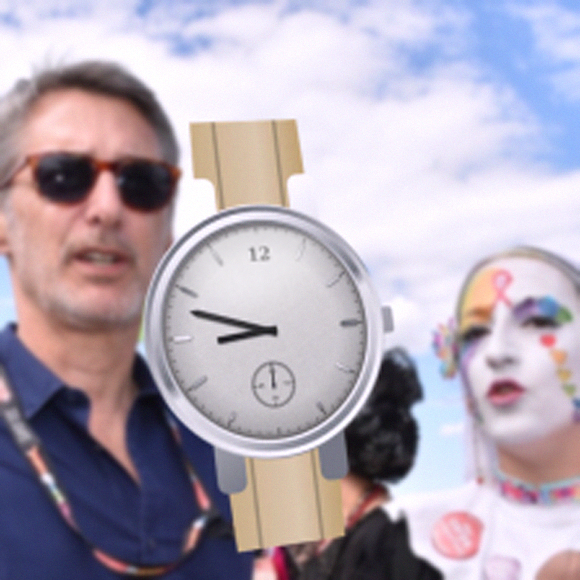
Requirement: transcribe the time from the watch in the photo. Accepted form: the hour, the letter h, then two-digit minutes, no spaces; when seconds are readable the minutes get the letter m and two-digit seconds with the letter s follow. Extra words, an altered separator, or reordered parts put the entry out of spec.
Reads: 8h48
